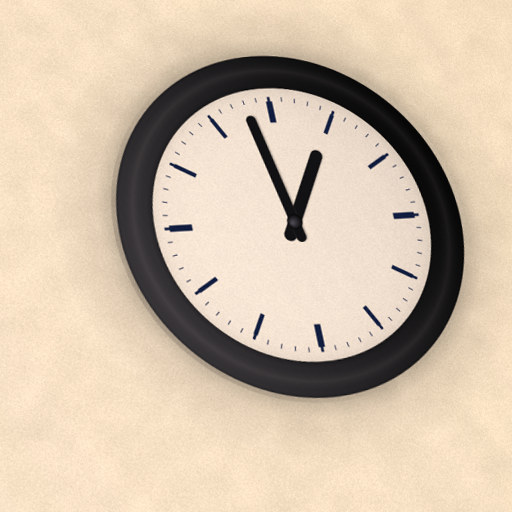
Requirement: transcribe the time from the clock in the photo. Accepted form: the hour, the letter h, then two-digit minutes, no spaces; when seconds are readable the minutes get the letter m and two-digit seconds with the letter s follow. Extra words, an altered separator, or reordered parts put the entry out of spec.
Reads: 12h58
